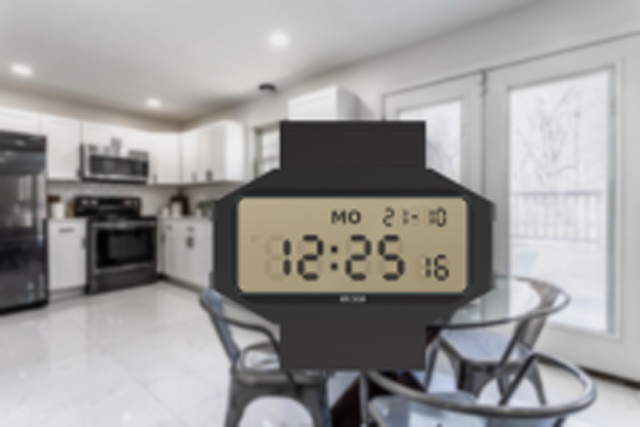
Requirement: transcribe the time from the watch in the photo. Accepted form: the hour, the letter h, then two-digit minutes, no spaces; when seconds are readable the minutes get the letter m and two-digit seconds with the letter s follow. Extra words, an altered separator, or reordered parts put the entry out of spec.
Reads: 12h25m16s
